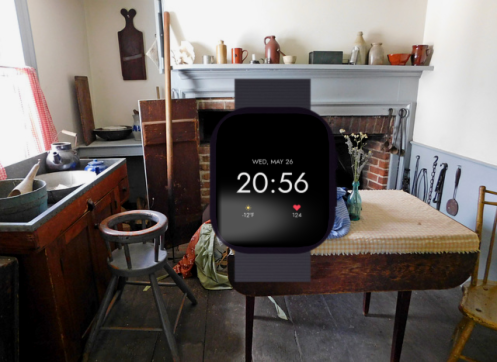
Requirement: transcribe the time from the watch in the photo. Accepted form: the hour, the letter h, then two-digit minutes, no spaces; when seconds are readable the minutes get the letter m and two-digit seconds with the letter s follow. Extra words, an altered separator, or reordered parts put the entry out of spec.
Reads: 20h56
